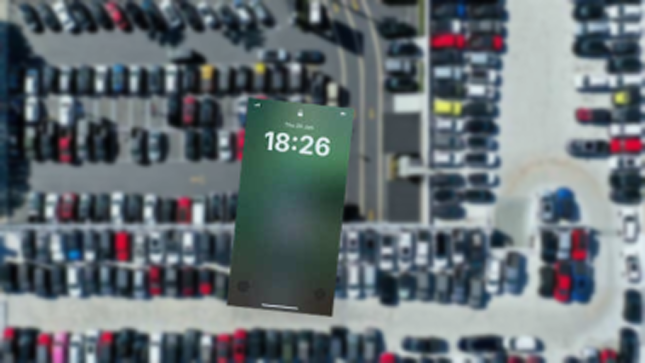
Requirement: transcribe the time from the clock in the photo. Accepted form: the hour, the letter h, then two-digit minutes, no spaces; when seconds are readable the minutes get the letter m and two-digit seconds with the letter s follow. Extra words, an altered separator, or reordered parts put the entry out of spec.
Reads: 18h26
